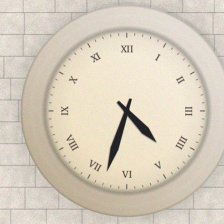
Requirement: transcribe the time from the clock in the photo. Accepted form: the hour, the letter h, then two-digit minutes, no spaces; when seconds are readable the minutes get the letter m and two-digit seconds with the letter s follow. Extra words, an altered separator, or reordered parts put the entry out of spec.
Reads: 4h33
